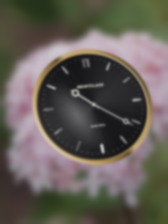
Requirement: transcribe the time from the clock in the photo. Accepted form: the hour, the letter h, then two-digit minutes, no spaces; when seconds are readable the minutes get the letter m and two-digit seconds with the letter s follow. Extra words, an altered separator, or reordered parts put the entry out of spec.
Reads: 10h21
